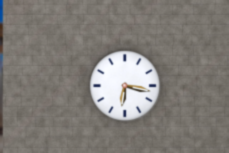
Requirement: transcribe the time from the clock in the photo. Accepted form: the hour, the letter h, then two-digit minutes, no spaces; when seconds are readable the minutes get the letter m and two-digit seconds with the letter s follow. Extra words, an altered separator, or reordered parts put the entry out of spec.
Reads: 6h17
